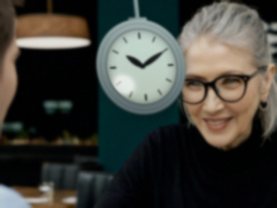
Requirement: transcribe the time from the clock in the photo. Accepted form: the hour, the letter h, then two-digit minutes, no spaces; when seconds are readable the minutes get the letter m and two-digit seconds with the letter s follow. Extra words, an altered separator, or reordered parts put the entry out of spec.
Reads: 10h10
